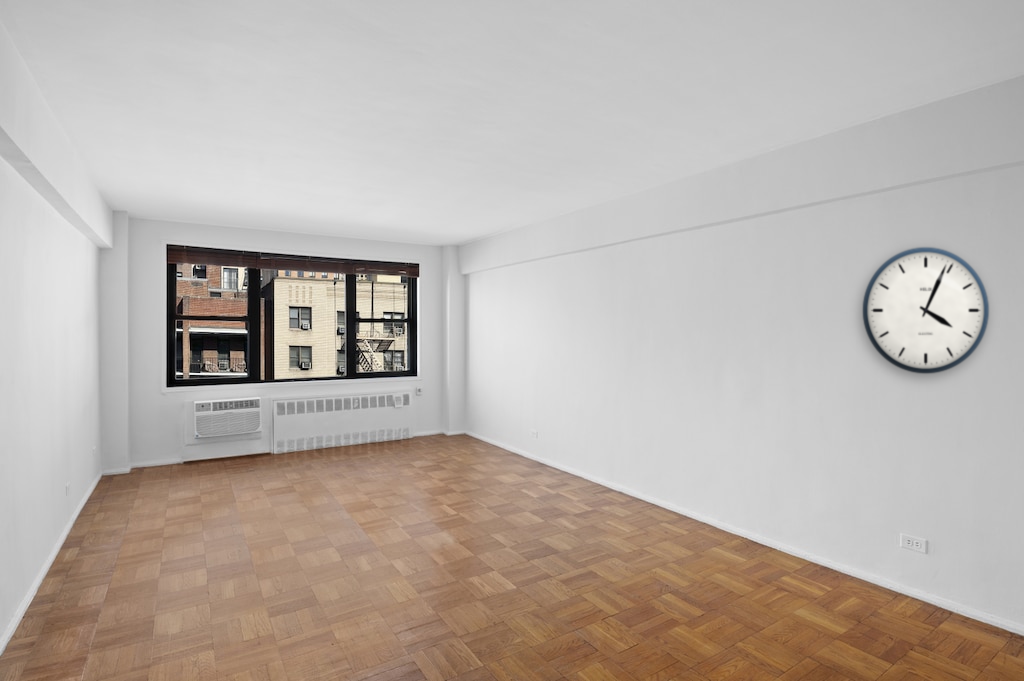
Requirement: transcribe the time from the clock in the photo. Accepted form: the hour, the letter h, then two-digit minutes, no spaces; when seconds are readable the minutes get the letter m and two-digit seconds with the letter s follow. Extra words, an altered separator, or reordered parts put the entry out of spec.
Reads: 4h04
